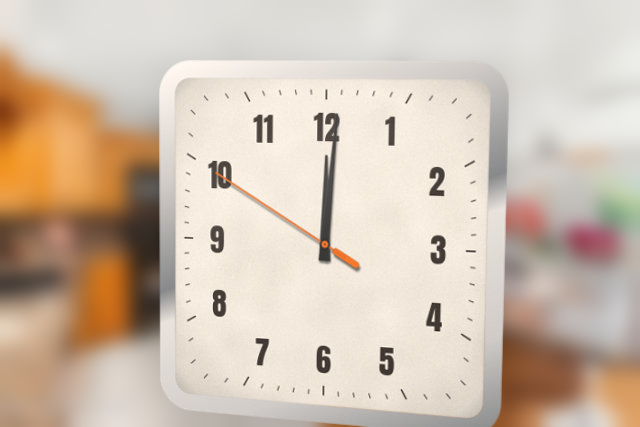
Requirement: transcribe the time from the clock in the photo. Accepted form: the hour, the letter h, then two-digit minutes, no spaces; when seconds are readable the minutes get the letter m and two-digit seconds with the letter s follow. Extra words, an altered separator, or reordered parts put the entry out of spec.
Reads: 12h00m50s
